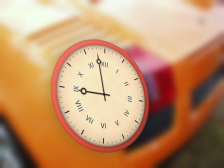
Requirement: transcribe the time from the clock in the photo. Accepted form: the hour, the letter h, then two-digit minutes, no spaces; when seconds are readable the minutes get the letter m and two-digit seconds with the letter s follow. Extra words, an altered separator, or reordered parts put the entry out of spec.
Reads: 8h58
